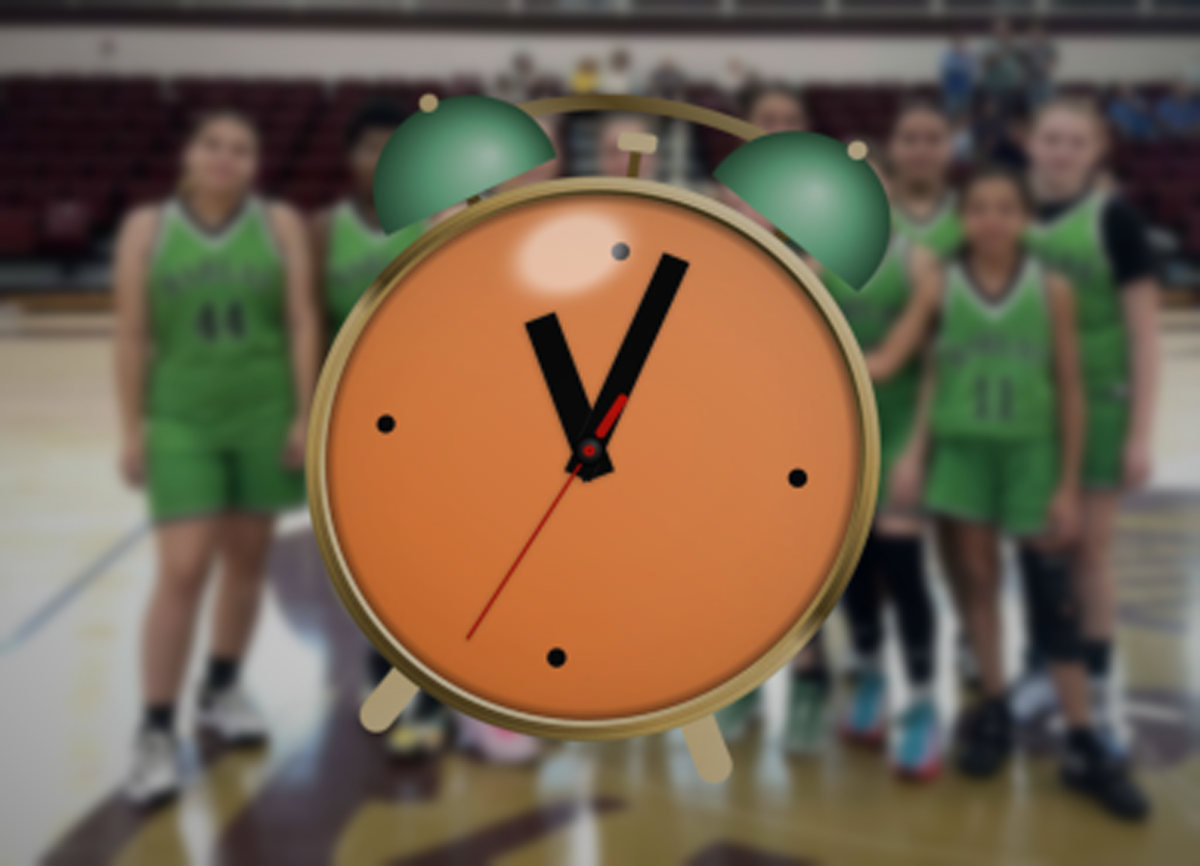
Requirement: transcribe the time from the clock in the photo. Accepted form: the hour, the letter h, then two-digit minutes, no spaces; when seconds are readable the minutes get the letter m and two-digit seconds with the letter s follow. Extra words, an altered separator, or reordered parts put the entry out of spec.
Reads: 11h02m34s
